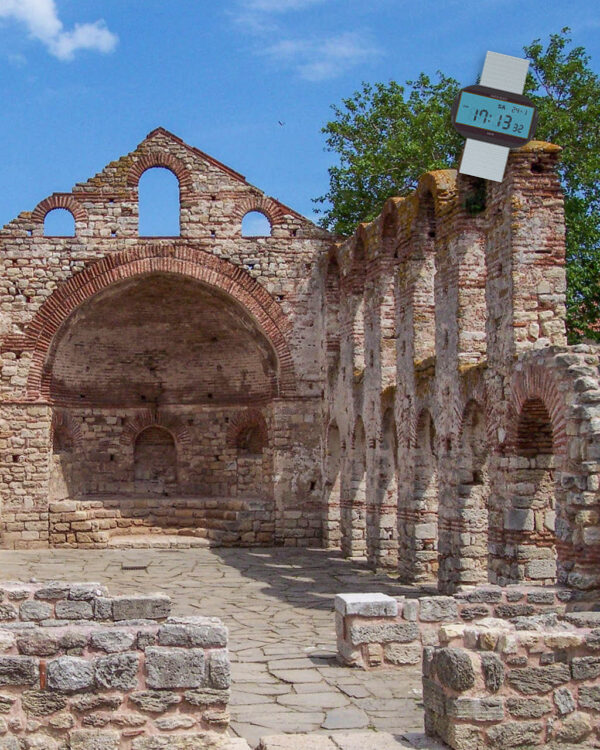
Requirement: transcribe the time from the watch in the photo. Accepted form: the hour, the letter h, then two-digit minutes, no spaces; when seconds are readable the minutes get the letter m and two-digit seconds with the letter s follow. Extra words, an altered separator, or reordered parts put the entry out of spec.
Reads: 17h13m32s
